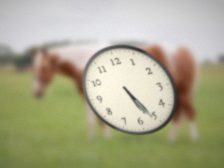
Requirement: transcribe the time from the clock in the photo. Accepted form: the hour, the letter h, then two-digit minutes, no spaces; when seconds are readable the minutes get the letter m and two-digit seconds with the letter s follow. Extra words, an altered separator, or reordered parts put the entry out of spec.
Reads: 5h26
